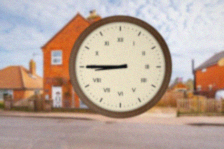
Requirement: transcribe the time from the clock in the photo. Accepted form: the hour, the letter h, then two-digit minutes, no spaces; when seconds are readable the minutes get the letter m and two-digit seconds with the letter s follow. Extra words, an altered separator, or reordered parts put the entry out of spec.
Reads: 8h45
